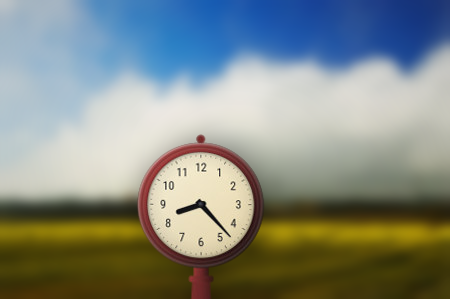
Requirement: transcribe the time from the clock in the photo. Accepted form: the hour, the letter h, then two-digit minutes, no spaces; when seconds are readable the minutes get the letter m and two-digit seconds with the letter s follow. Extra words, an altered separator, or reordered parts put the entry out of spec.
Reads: 8h23
